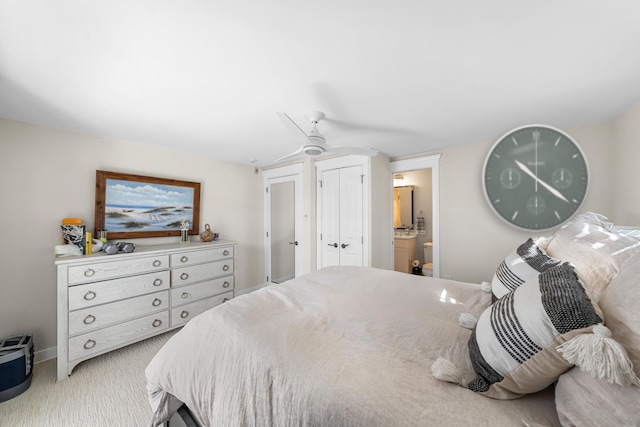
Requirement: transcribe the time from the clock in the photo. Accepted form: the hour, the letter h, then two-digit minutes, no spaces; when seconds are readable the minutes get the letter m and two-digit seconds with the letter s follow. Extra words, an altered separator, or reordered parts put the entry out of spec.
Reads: 10h21
